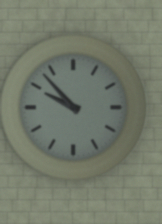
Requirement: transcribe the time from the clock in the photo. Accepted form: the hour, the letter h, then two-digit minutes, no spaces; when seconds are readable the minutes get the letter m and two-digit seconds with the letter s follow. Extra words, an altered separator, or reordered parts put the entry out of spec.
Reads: 9h53
